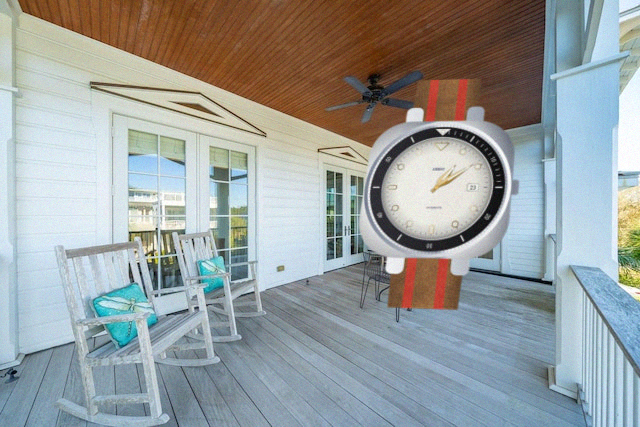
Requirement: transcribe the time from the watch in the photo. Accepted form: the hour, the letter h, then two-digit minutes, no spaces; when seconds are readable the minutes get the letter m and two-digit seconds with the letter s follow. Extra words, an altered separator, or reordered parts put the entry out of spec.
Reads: 1h09
